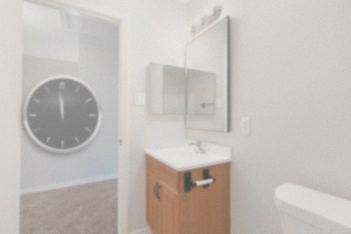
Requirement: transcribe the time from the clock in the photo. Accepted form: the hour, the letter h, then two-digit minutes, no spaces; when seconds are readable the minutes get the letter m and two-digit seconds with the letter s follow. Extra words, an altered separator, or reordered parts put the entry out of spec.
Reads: 11h59
